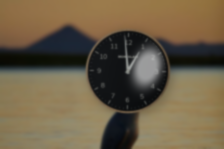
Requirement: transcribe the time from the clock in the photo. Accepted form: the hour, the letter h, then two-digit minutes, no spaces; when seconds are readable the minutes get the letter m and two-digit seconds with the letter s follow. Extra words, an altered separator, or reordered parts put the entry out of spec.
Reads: 12h59
